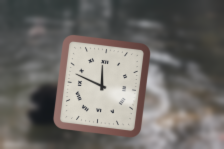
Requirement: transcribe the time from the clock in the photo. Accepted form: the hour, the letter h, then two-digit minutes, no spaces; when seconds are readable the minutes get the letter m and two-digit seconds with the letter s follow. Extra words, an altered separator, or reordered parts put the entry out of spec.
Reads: 11h48
